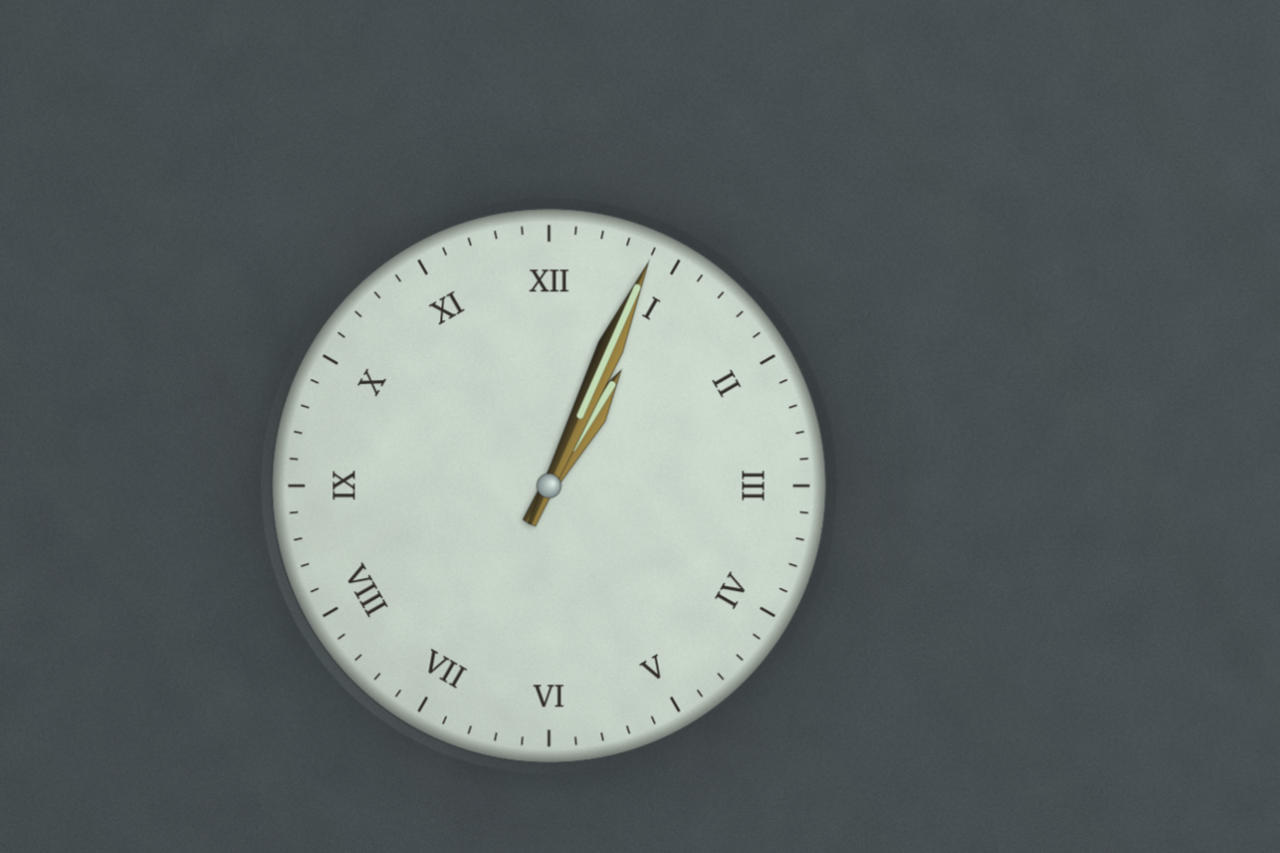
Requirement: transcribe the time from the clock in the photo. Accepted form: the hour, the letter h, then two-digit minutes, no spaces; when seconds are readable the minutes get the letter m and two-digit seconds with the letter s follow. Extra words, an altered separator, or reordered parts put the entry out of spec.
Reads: 1h04
